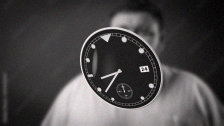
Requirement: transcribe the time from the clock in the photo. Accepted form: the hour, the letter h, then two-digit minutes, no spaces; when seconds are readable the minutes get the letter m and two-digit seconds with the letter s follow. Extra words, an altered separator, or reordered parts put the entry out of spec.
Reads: 8h38
